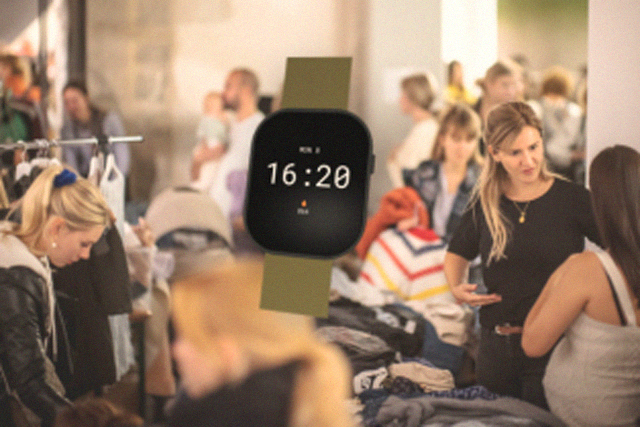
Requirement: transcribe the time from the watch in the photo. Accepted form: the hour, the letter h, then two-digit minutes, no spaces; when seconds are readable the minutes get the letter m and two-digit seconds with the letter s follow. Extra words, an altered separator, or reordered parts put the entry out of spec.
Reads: 16h20
